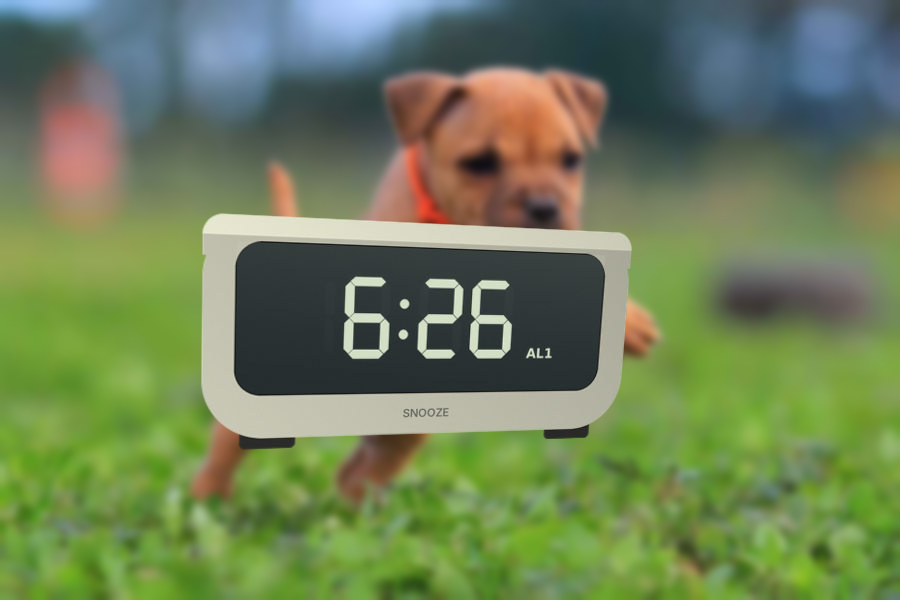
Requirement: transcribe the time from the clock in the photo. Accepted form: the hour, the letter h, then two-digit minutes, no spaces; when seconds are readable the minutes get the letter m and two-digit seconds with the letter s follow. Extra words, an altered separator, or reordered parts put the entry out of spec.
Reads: 6h26
